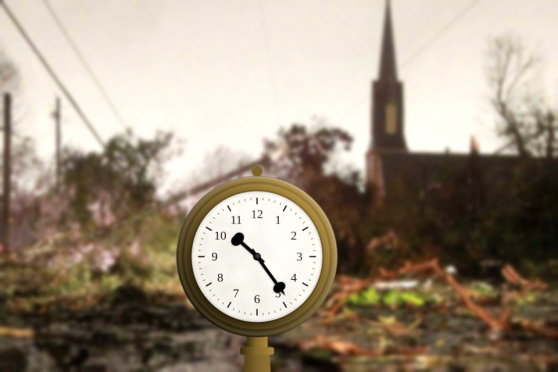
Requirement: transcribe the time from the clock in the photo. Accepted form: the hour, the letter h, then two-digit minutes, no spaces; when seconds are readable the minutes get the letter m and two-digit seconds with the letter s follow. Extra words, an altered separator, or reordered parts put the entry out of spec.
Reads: 10h24
